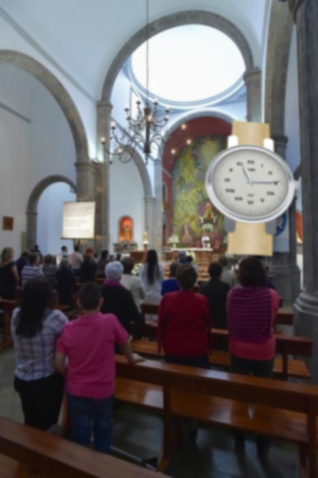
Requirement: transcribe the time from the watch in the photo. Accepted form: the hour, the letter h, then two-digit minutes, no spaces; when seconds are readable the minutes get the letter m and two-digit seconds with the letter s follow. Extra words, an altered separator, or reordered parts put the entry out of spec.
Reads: 11h14
